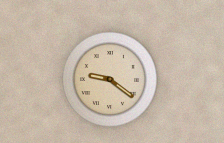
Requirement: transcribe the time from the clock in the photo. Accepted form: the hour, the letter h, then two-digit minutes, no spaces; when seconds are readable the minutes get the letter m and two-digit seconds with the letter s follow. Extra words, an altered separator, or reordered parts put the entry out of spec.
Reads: 9h21
